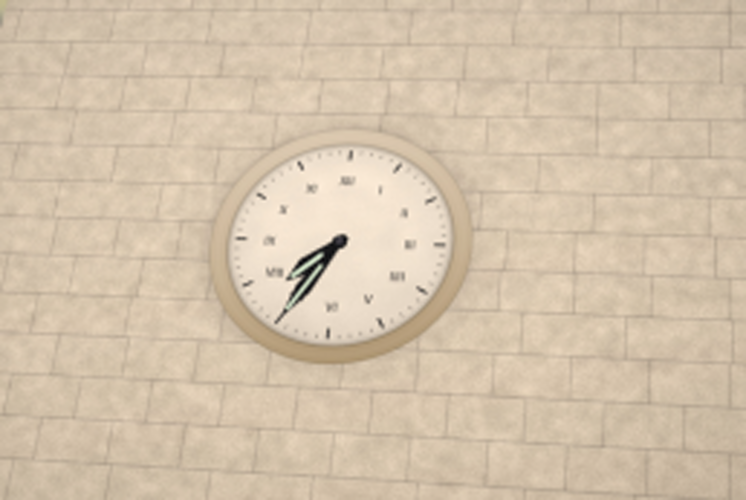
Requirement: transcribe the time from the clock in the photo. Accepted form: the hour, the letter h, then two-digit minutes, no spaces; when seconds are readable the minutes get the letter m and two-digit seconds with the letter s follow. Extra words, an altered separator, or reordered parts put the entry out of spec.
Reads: 7h35
